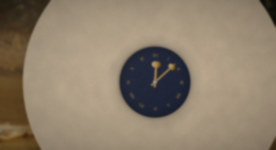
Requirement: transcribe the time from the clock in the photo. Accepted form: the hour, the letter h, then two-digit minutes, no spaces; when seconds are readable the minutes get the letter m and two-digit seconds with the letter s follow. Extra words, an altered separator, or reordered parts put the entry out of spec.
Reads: 12h08
